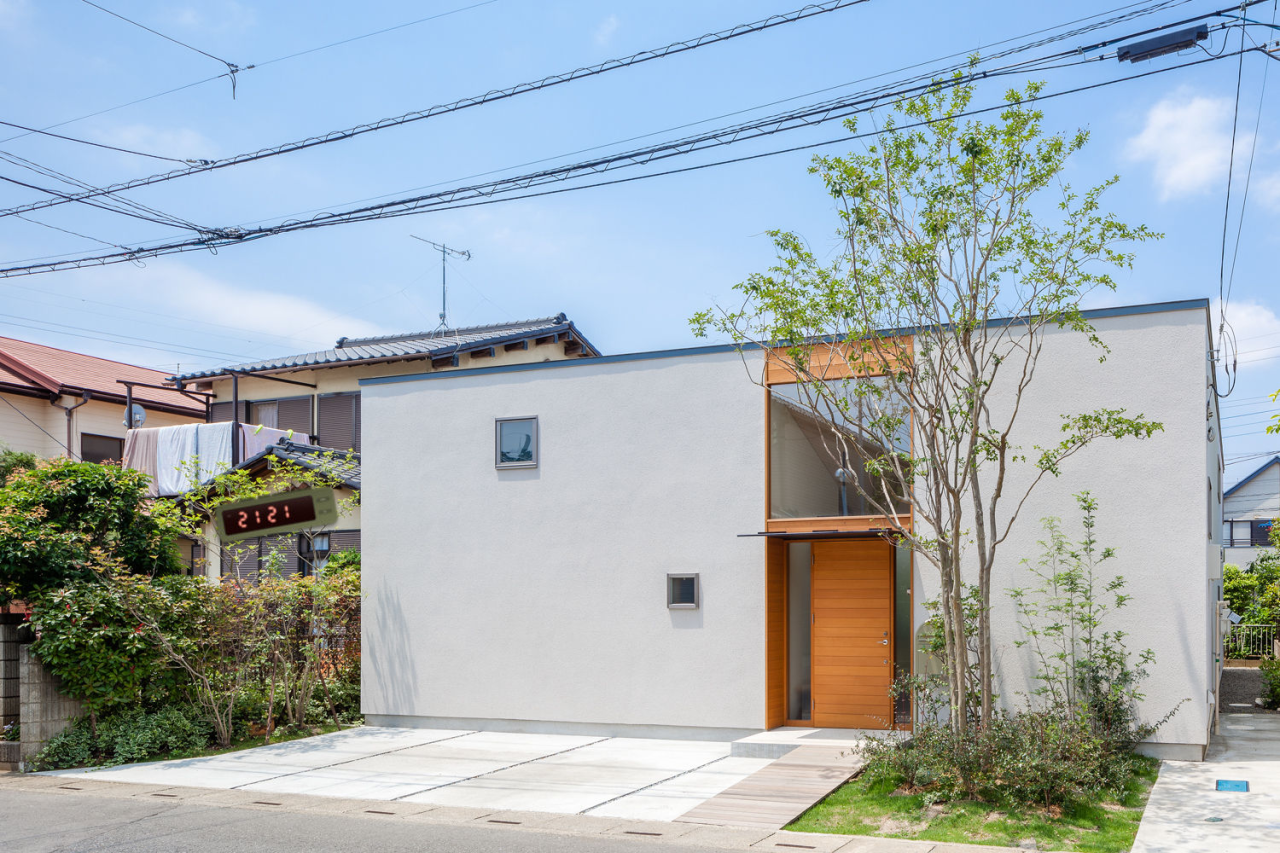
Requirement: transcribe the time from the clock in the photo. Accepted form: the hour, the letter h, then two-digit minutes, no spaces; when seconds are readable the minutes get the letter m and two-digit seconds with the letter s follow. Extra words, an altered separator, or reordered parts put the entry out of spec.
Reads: 21h21
